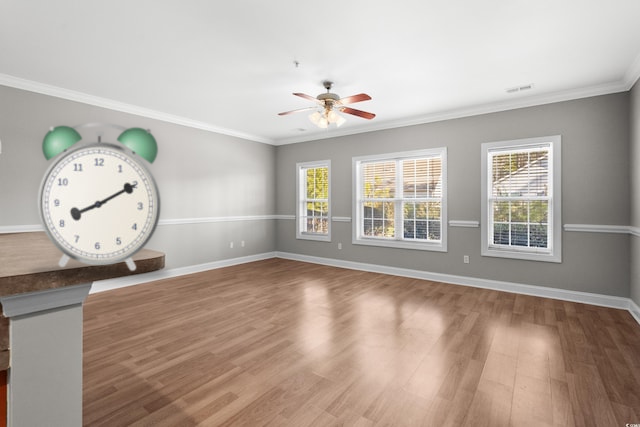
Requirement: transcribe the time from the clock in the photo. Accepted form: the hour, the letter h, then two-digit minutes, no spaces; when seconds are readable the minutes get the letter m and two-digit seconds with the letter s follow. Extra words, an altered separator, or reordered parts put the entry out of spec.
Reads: 8h10
